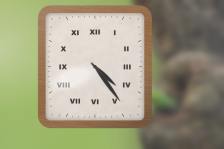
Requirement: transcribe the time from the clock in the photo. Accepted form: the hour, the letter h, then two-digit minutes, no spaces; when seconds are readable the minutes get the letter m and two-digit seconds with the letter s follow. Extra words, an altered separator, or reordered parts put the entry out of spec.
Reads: 4h24
